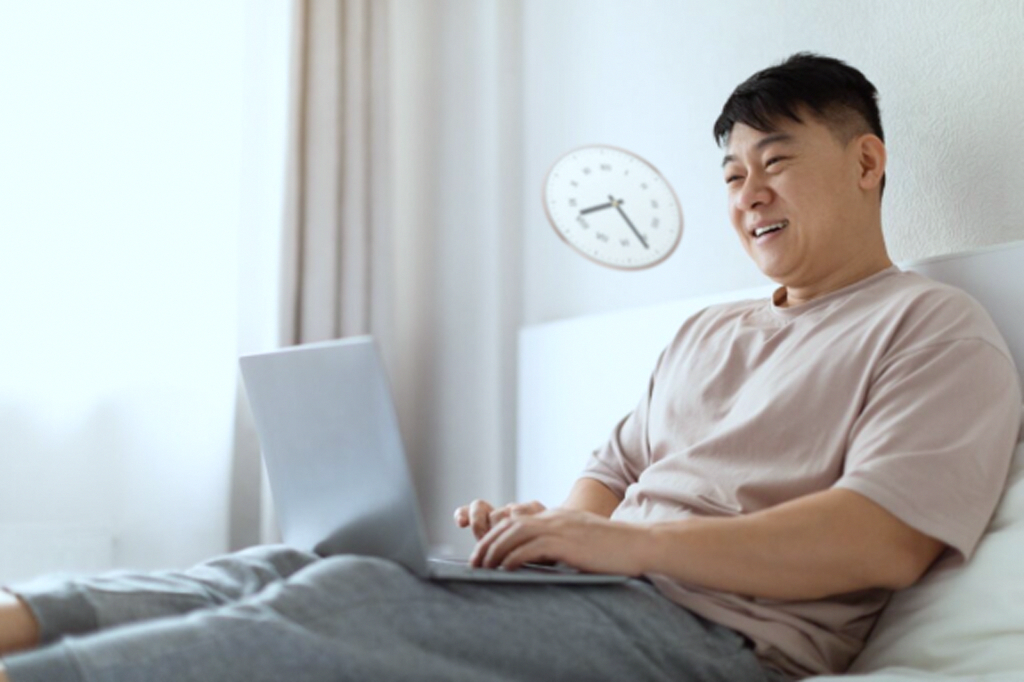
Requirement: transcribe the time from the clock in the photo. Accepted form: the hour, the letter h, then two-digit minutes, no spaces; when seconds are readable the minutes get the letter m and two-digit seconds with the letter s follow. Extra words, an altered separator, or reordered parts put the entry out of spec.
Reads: 8h26
